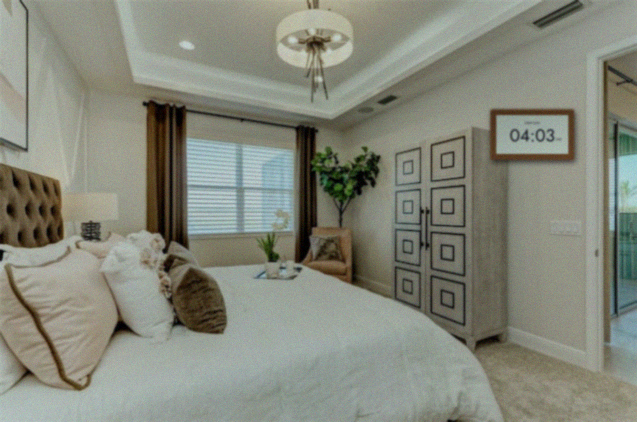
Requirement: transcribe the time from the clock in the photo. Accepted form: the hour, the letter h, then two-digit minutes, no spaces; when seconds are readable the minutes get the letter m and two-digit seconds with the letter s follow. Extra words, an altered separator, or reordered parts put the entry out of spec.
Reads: 4h03
